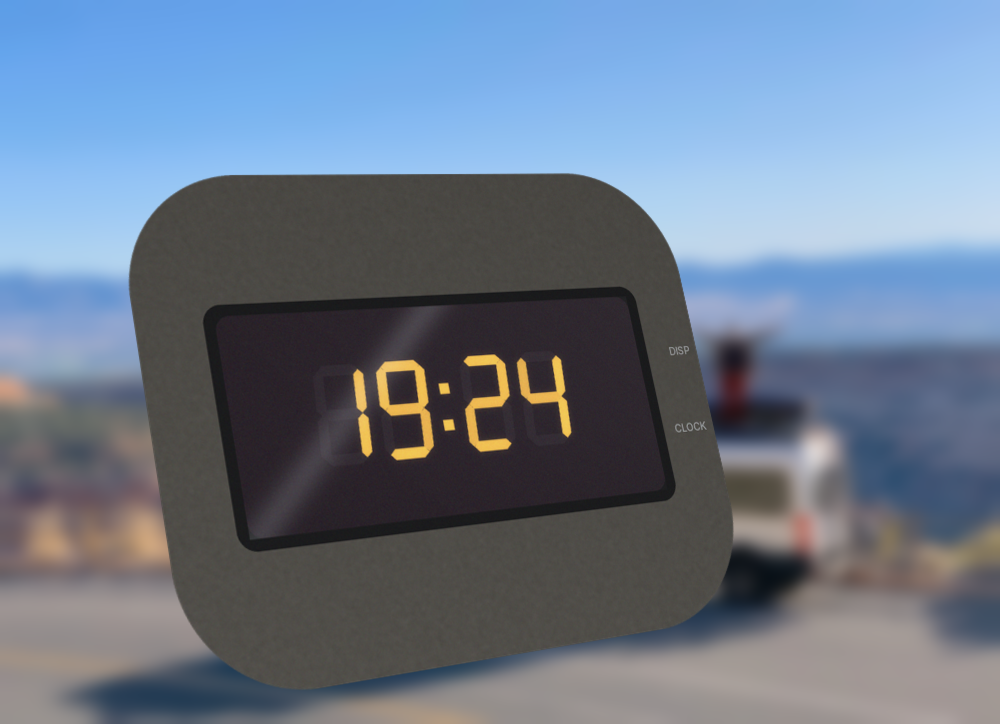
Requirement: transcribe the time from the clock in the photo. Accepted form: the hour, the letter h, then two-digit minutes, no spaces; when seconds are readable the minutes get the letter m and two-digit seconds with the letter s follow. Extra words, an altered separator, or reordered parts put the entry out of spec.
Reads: 19h24
